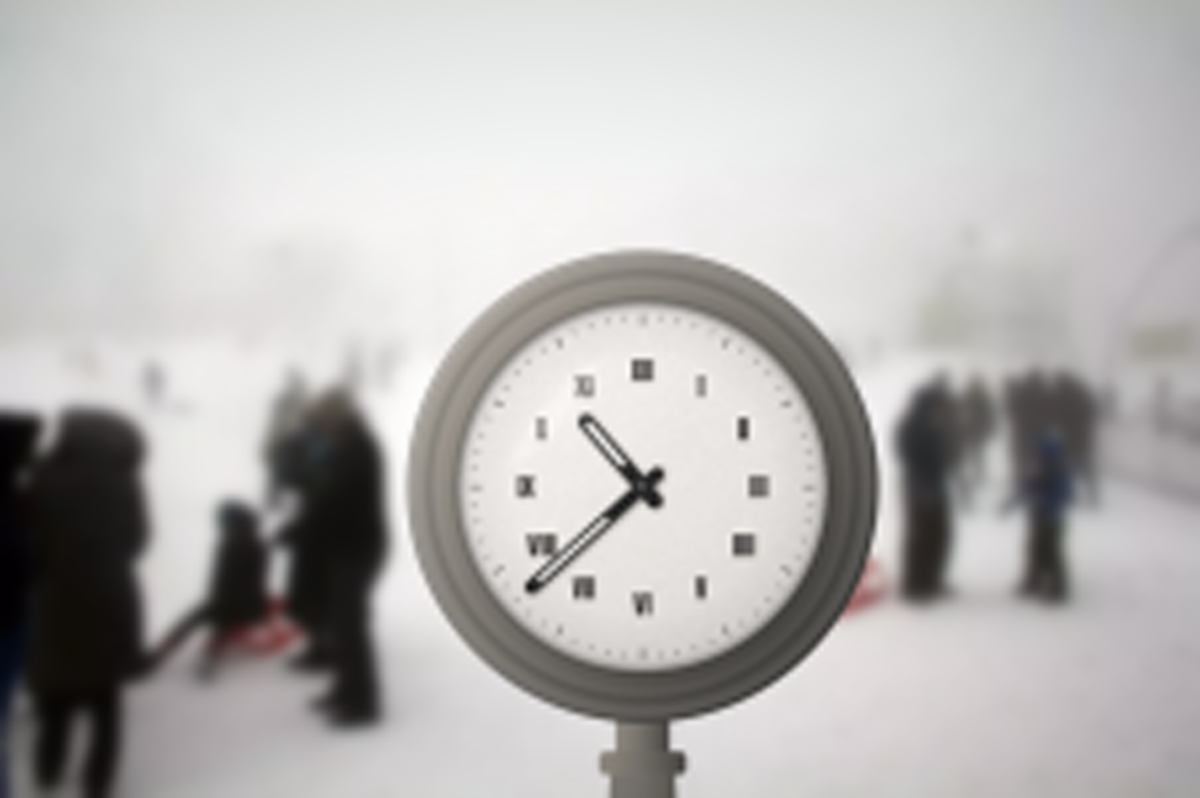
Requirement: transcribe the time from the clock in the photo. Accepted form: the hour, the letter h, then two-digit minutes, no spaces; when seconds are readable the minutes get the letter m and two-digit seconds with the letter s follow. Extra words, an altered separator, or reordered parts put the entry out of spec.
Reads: 10h38
